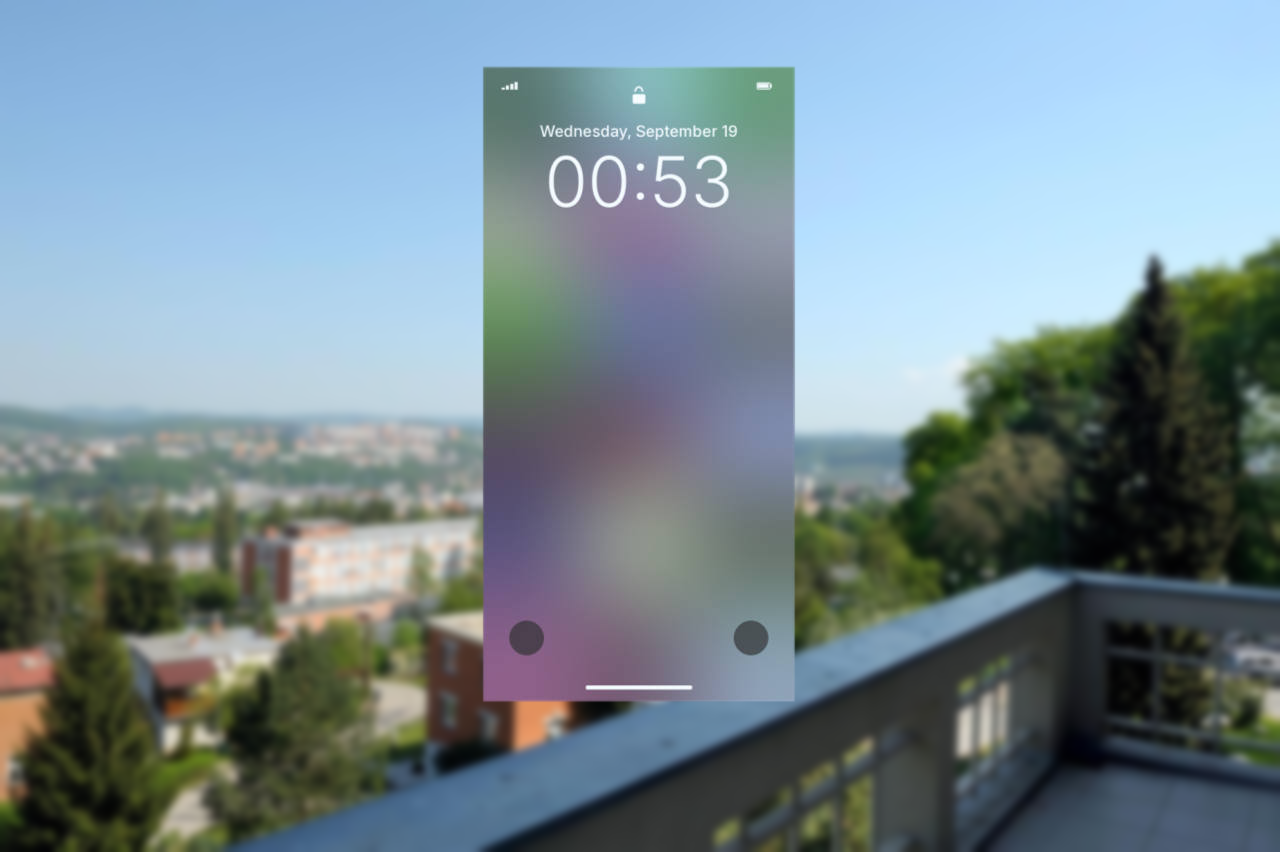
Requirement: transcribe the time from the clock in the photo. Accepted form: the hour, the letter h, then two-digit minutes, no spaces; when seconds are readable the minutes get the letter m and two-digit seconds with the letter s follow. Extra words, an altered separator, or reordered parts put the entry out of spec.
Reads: 0h53
